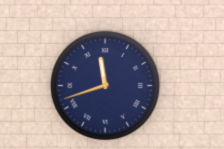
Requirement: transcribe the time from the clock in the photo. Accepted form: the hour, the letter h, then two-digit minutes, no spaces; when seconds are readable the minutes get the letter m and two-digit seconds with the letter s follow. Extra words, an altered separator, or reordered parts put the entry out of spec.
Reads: 11h42
